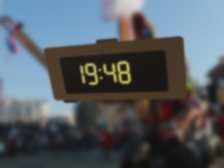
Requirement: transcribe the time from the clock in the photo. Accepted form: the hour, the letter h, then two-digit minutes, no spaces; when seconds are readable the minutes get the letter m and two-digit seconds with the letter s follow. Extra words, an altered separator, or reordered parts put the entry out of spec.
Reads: 19h48
